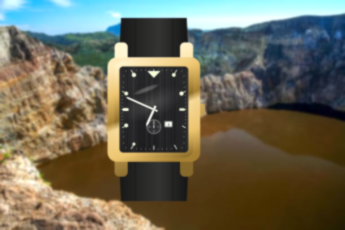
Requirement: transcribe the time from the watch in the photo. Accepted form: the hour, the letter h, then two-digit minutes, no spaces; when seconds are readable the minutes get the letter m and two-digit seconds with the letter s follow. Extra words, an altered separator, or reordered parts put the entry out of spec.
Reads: 6h49
